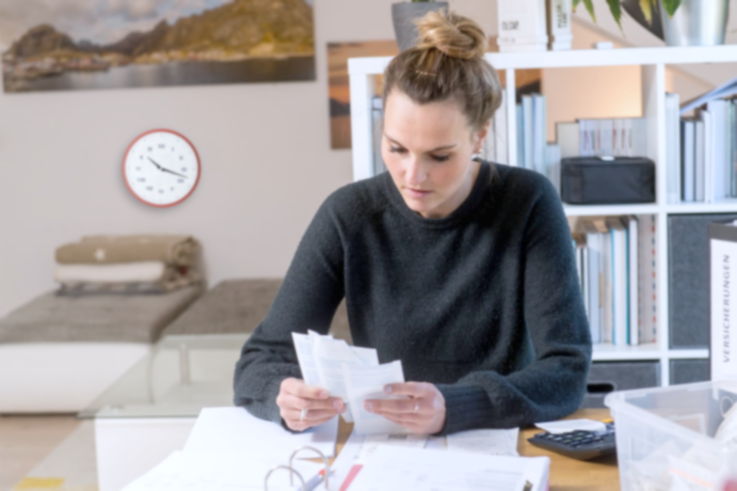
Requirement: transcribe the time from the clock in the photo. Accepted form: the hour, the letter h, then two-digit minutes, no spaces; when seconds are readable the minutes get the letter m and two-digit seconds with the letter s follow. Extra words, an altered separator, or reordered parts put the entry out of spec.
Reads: 10h18
